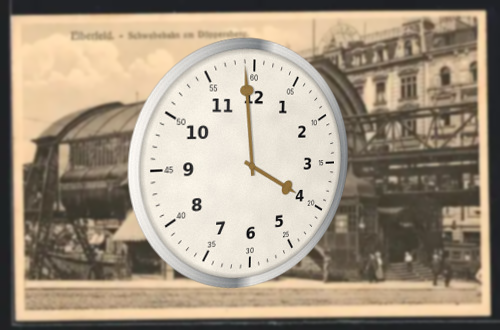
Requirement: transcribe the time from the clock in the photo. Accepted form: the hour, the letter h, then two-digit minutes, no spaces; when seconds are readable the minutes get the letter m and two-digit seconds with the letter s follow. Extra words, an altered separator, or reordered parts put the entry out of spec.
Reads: 3h59
